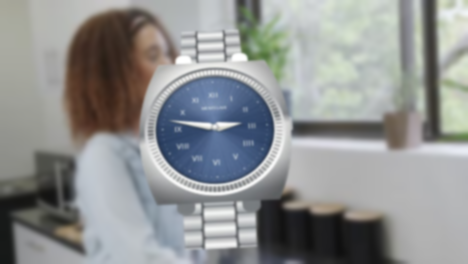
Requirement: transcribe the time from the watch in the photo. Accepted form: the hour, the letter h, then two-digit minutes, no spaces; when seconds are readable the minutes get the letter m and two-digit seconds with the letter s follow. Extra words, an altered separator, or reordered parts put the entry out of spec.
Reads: 2h47
